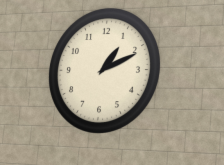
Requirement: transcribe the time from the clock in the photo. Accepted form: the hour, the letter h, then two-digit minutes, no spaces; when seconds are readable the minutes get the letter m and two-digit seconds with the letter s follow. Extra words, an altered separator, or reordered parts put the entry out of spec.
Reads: 1h11
